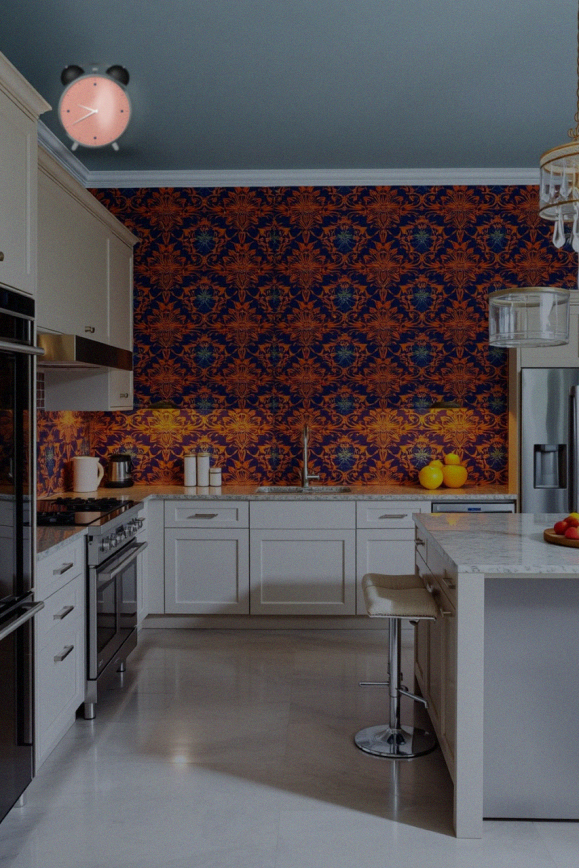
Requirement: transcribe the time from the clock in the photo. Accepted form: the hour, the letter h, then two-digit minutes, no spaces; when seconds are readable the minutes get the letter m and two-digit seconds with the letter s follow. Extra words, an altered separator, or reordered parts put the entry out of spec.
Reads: 9h40
